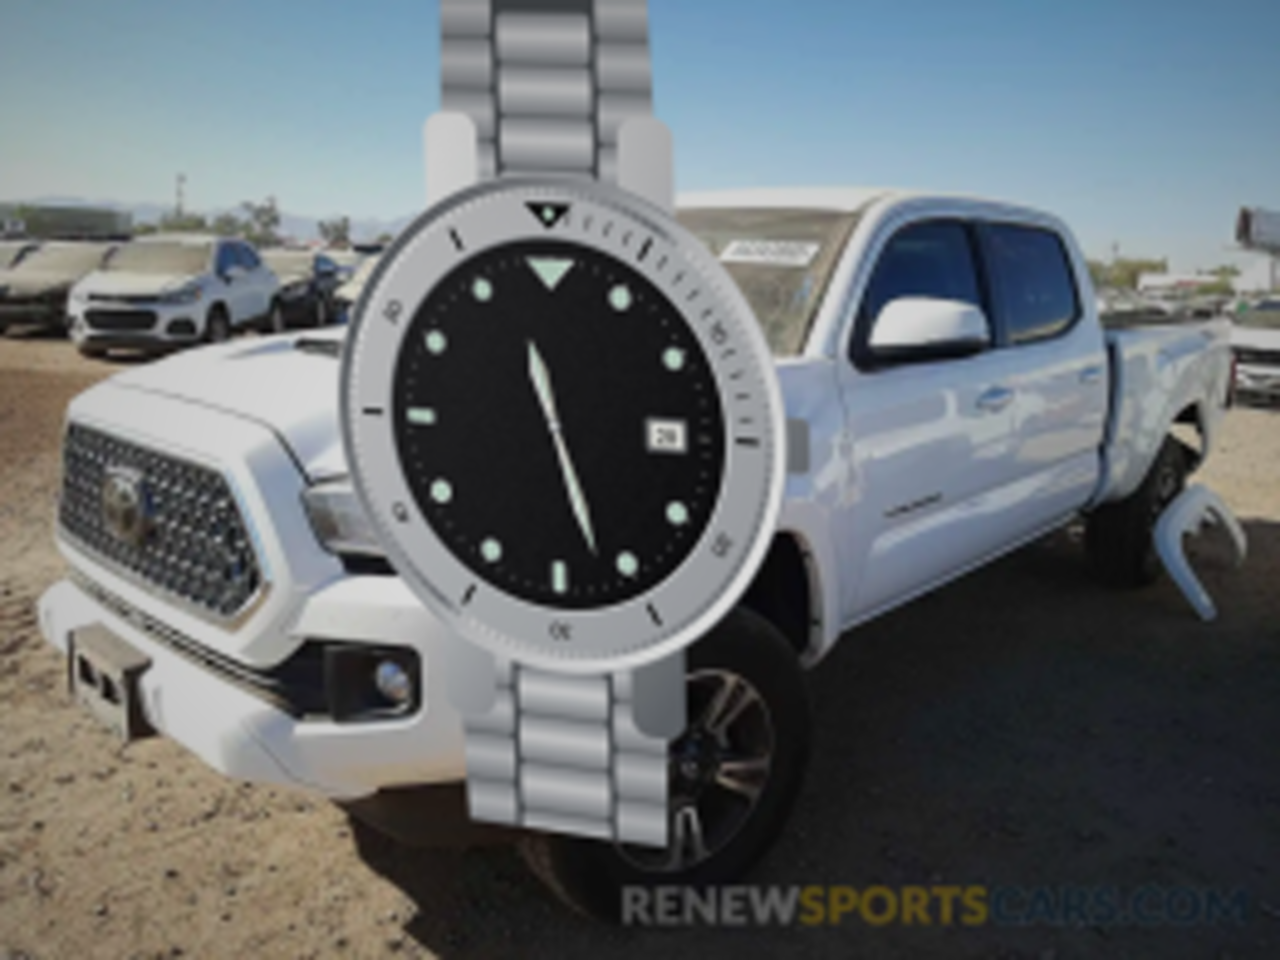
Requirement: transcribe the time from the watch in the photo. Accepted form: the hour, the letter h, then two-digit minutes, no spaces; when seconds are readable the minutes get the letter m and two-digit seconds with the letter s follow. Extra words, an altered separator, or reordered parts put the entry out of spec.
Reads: 11h27
